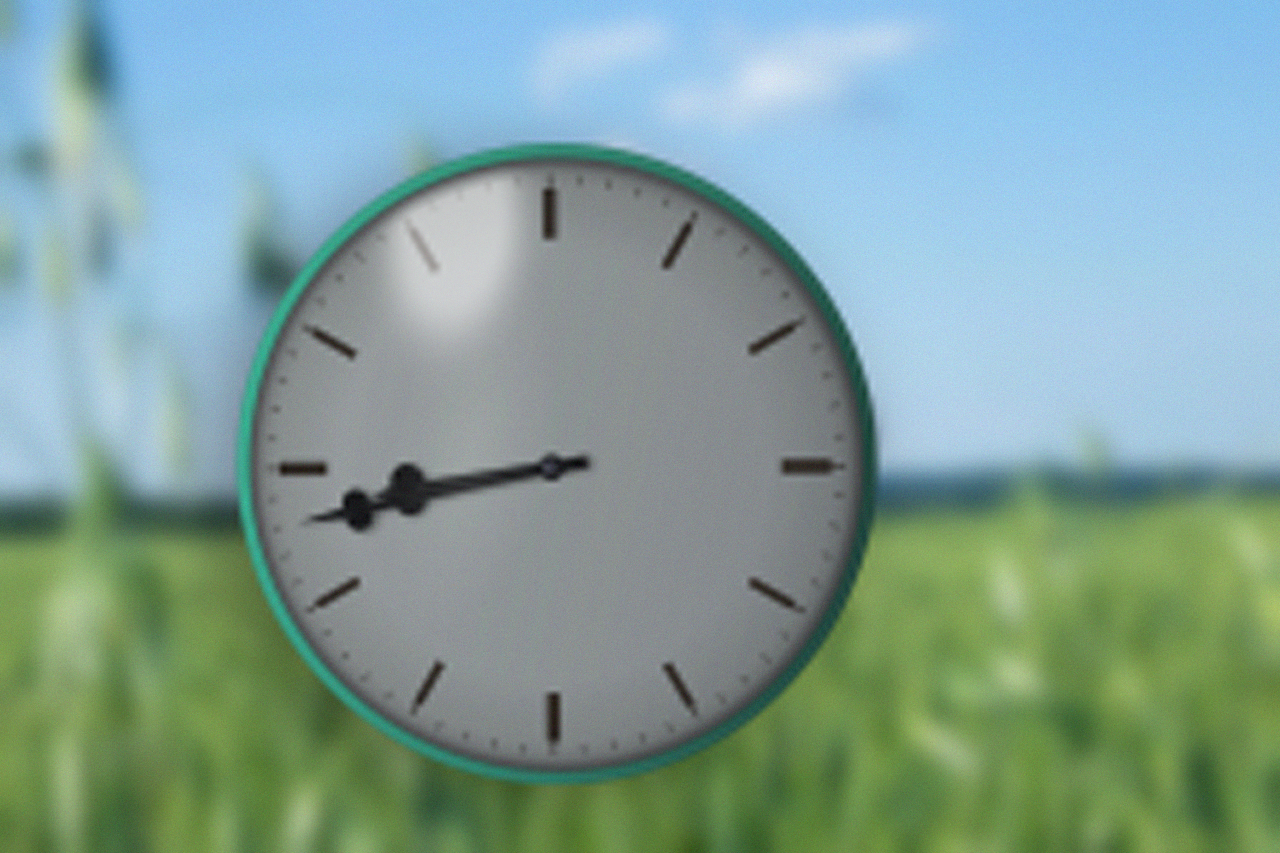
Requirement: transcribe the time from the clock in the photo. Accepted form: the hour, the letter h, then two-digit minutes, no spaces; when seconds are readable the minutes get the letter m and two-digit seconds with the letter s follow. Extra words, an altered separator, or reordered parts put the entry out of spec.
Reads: 8h43
